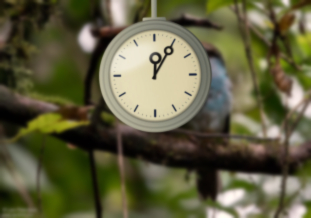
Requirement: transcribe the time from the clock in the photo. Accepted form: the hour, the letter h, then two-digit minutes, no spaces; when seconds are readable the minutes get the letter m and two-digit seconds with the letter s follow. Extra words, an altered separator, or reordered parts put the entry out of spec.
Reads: 12h05
